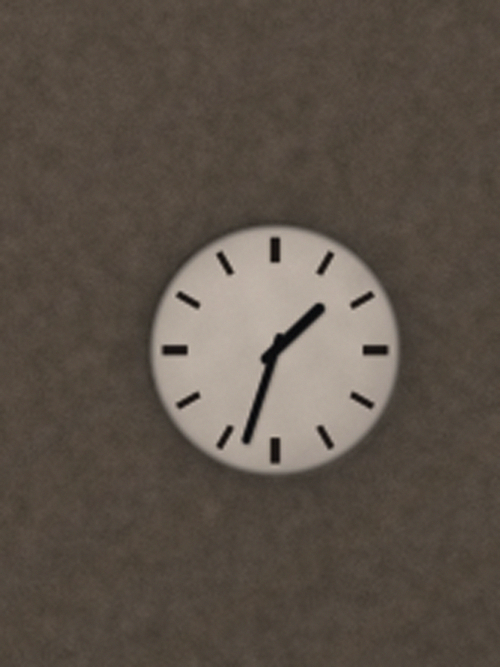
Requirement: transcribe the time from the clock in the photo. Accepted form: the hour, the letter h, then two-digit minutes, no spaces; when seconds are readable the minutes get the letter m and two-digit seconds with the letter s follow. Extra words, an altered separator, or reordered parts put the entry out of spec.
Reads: 1h33
